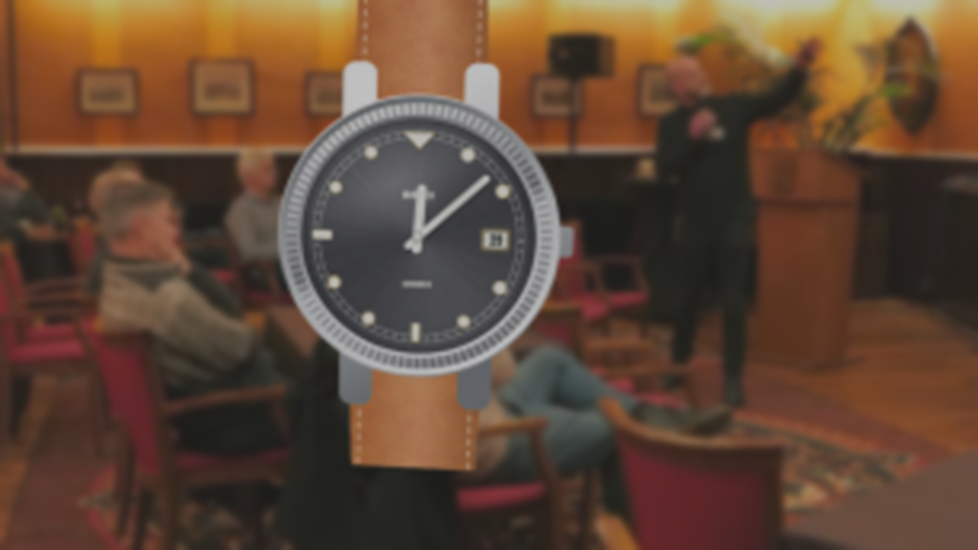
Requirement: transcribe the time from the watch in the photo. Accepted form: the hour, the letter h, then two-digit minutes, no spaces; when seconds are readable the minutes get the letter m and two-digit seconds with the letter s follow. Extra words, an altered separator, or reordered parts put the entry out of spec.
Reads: 12h08
